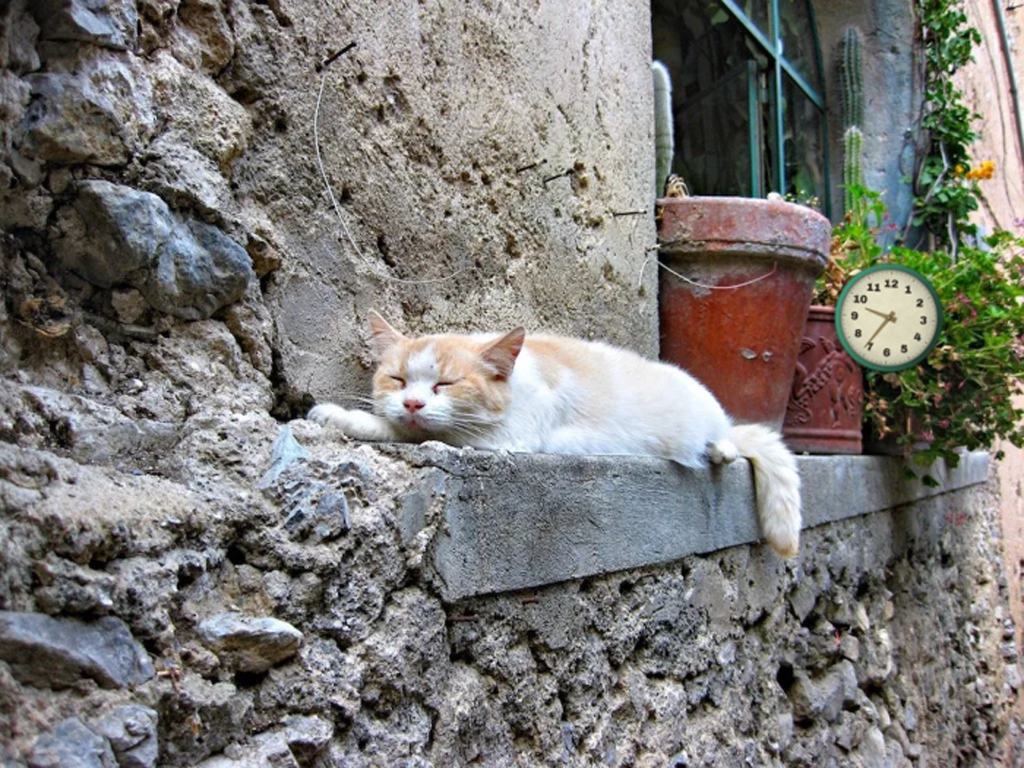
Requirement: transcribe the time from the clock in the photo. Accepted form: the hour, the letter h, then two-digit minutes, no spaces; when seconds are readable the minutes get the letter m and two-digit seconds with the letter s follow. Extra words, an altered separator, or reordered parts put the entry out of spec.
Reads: 9h36
